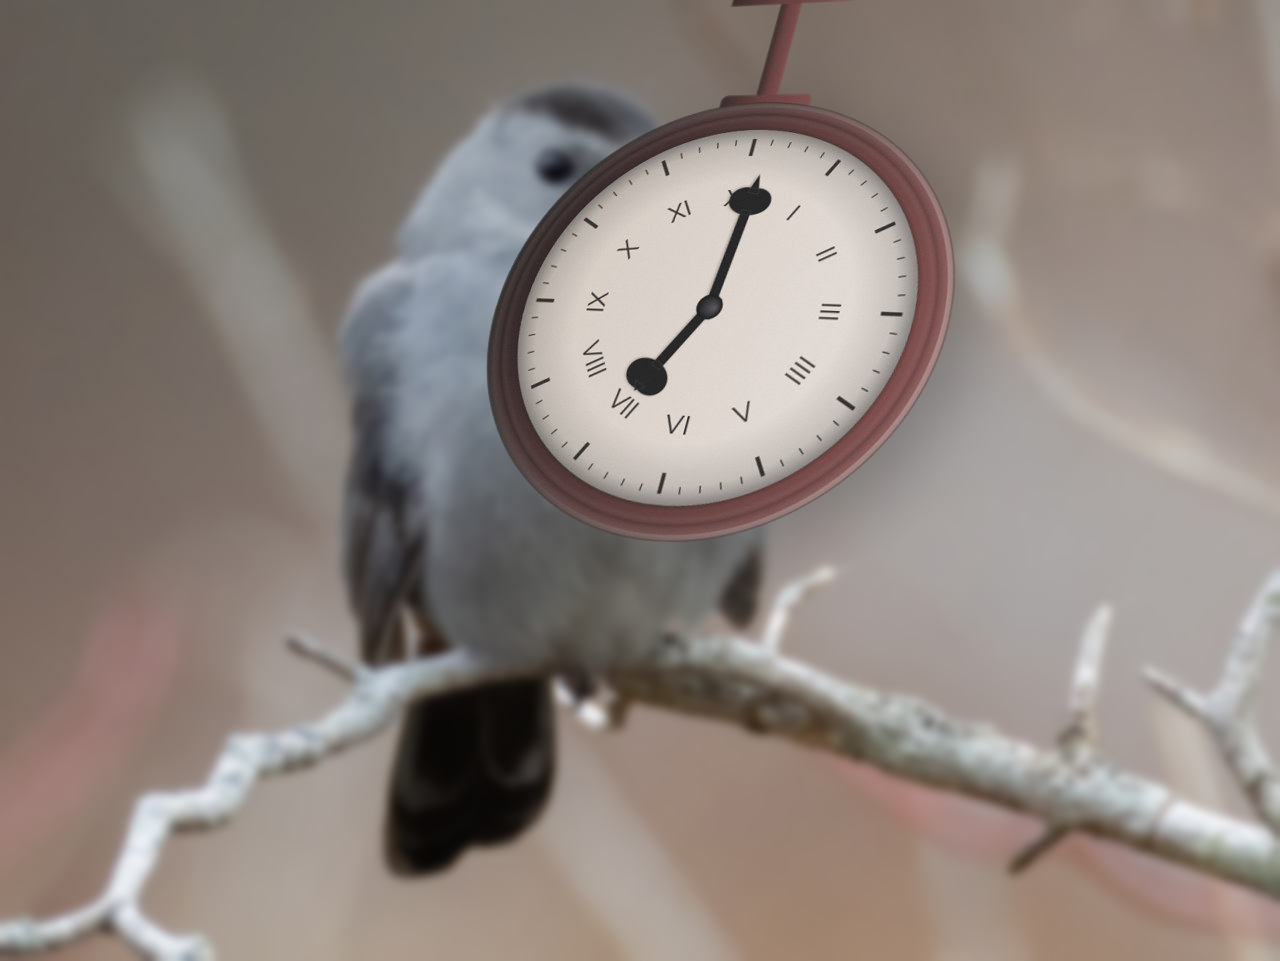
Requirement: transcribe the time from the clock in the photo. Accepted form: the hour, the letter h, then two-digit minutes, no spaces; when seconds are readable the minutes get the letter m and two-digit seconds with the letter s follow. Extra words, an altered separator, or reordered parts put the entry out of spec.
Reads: 7h01
